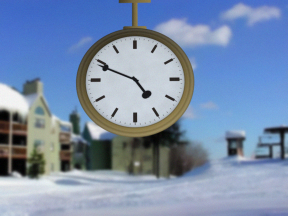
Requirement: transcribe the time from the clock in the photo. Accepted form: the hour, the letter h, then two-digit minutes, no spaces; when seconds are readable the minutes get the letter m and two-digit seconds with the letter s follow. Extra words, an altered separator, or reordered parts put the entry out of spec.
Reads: 4h49
